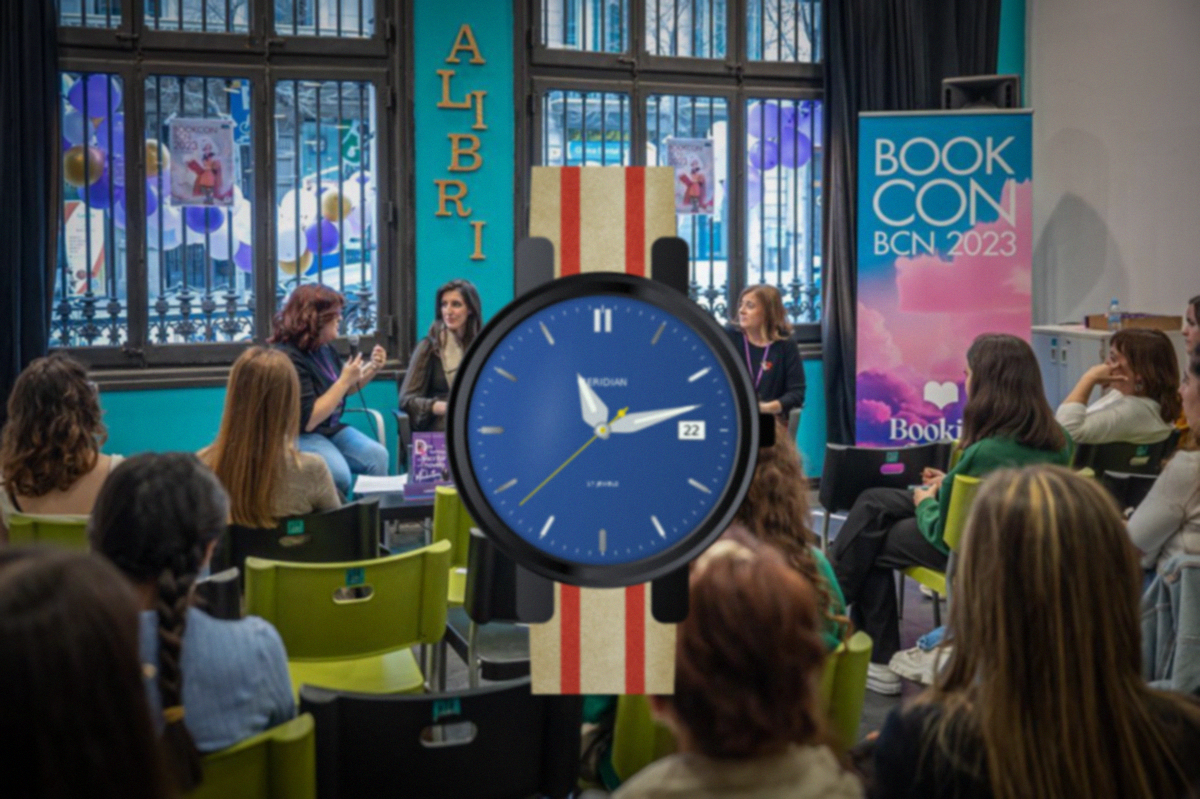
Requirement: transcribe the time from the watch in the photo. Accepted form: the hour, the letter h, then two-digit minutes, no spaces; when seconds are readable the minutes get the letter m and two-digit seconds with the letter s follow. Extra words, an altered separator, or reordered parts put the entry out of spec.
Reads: 11h12m38s
